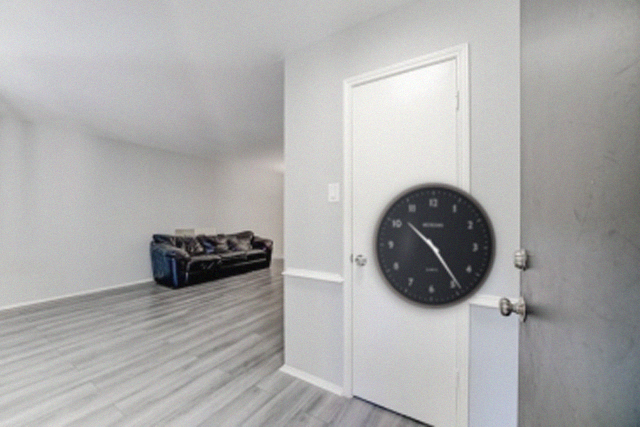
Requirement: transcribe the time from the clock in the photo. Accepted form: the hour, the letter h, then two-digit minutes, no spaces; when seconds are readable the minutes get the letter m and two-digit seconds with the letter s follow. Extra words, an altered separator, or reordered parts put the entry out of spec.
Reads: 10h24
